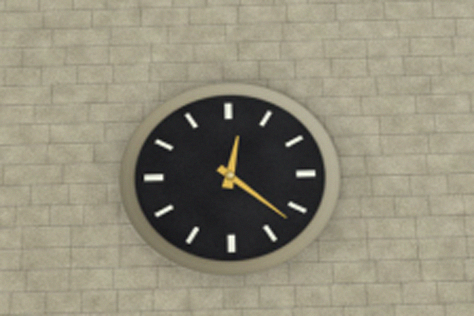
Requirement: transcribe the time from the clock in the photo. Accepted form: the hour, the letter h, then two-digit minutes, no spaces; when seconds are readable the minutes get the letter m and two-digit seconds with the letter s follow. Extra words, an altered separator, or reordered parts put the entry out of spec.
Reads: 12h22
